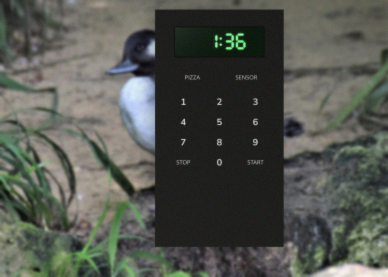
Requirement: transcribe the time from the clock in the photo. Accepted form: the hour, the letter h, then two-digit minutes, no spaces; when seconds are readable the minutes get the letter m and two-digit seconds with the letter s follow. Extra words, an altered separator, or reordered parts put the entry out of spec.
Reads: 1h36
